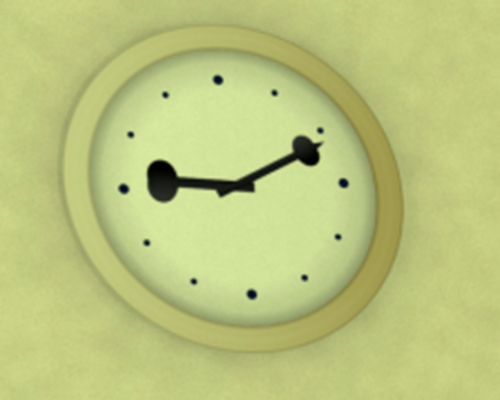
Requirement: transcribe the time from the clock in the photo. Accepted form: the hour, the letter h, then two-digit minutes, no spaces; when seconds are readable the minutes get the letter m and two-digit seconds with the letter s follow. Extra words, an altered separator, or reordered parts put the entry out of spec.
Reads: 9h11
